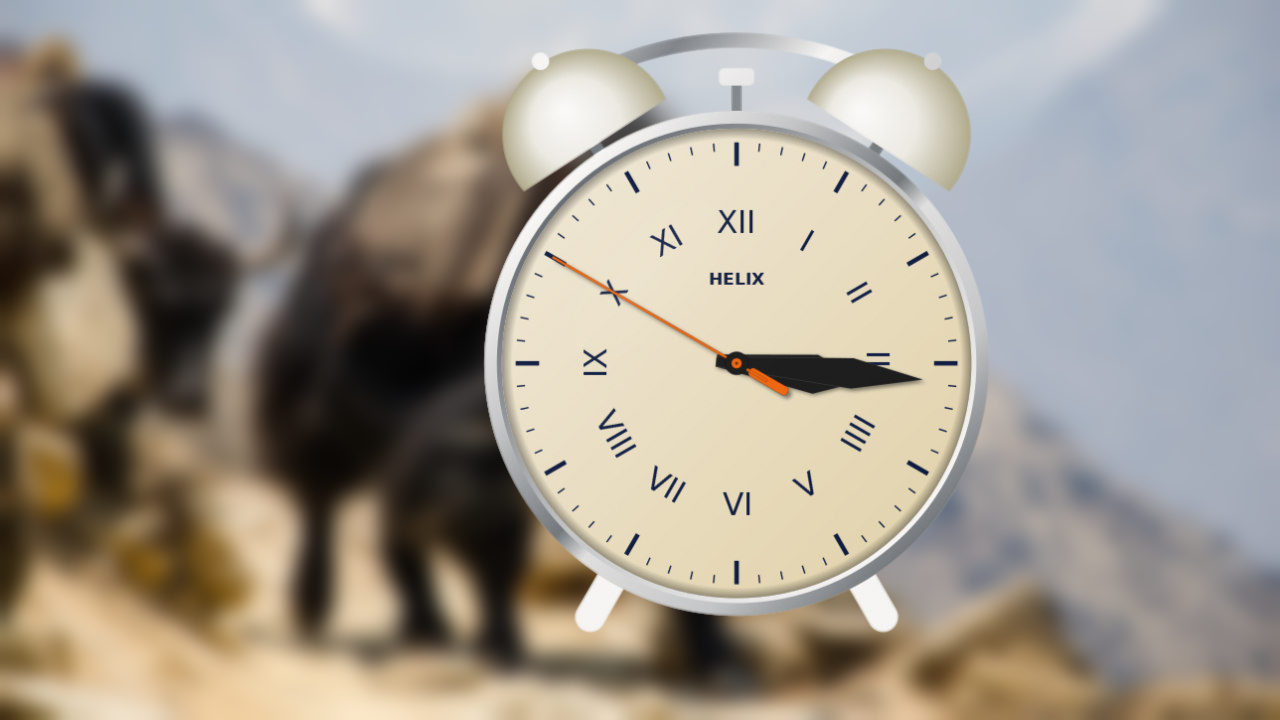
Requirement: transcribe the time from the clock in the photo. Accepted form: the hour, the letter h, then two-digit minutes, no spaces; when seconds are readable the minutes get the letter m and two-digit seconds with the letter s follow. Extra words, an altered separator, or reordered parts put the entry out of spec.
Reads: 3h15m50s
